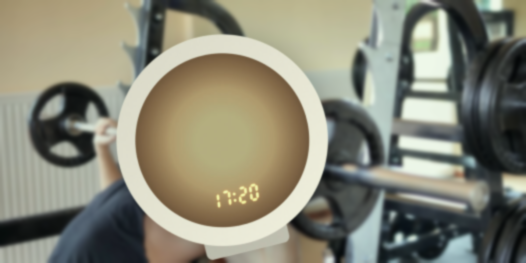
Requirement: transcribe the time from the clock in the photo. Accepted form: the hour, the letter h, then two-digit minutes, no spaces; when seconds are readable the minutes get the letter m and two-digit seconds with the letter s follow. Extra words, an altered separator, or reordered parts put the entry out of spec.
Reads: 17h20
